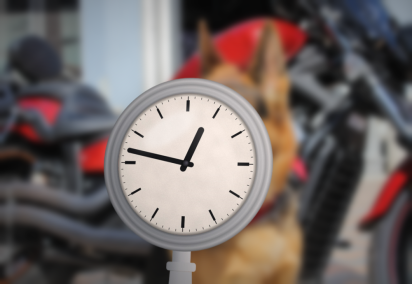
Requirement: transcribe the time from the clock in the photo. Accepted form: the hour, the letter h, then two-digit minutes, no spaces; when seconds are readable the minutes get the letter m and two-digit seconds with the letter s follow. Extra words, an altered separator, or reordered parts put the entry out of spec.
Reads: 12h47
